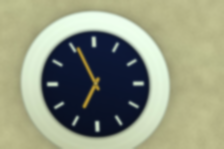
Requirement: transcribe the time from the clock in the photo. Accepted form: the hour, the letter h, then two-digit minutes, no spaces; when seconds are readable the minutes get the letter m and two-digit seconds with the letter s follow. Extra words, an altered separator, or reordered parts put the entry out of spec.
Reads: 6h56
